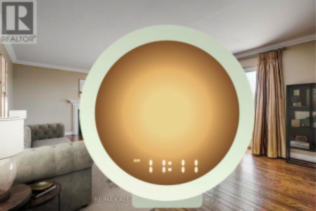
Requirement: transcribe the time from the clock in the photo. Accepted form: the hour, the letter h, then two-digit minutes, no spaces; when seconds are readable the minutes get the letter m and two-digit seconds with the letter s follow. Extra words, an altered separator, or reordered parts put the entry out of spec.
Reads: 11h11
